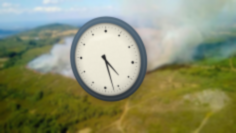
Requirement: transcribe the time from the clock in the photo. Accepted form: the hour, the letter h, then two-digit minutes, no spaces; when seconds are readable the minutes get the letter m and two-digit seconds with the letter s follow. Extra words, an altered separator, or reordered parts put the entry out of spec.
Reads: 4h27
